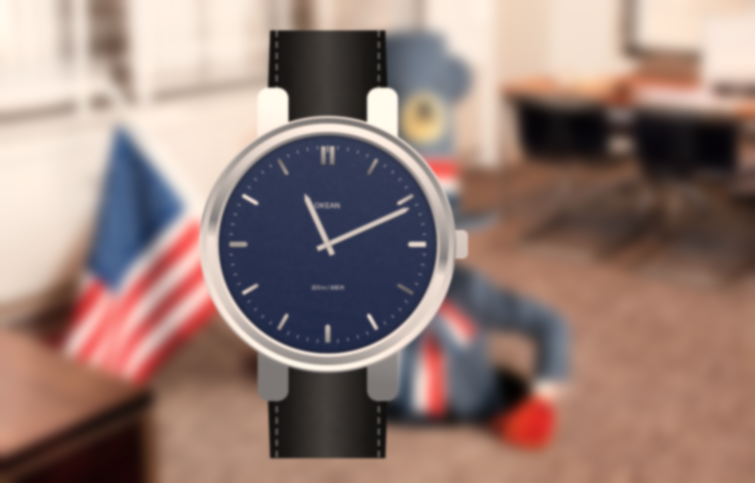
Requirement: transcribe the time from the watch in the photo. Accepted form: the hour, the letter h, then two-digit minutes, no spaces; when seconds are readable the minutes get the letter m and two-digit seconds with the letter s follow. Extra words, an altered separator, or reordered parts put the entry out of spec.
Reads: 11h11
